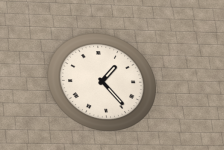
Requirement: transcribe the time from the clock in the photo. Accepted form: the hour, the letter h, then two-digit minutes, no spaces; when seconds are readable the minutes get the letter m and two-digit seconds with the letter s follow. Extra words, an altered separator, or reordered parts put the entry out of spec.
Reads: 1h24
